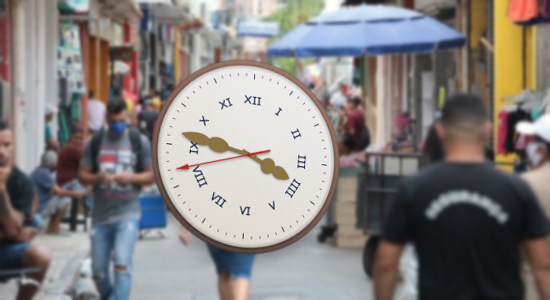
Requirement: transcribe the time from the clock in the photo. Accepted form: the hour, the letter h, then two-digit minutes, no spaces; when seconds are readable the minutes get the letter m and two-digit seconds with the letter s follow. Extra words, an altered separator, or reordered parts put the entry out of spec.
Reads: 3h46m42s
